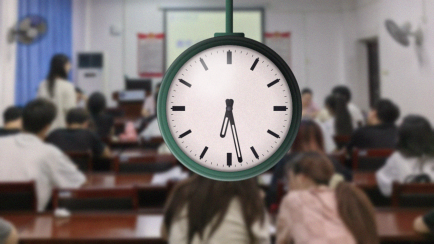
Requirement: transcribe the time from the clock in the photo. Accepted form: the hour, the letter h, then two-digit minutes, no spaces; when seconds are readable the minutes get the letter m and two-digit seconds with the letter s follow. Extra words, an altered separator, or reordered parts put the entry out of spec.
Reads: 6h28
